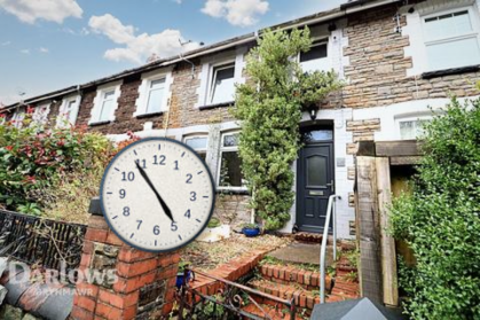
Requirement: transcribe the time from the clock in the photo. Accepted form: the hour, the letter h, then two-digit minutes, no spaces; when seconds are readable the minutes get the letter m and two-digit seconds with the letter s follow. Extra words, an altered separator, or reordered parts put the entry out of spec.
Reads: 4h54
